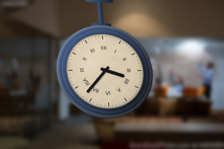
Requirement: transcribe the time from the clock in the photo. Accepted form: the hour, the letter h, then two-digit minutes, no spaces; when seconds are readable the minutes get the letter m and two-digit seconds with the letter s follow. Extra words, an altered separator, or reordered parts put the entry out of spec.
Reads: 3h37
